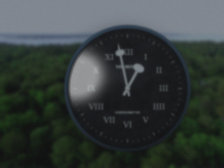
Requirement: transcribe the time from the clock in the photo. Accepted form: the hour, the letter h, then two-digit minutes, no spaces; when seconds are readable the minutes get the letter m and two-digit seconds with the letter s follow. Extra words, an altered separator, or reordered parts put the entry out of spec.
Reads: 12h58
